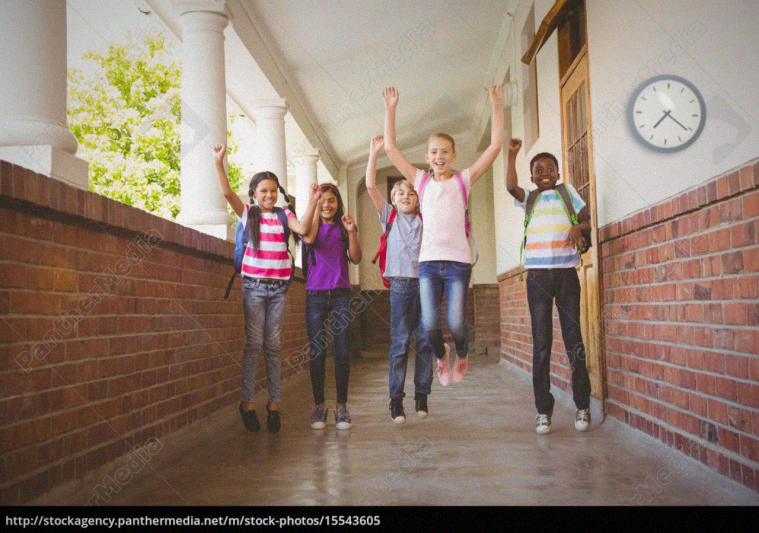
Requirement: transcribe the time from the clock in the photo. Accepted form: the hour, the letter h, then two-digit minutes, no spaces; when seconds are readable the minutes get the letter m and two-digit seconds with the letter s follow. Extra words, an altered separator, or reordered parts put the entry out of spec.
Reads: 7h21
